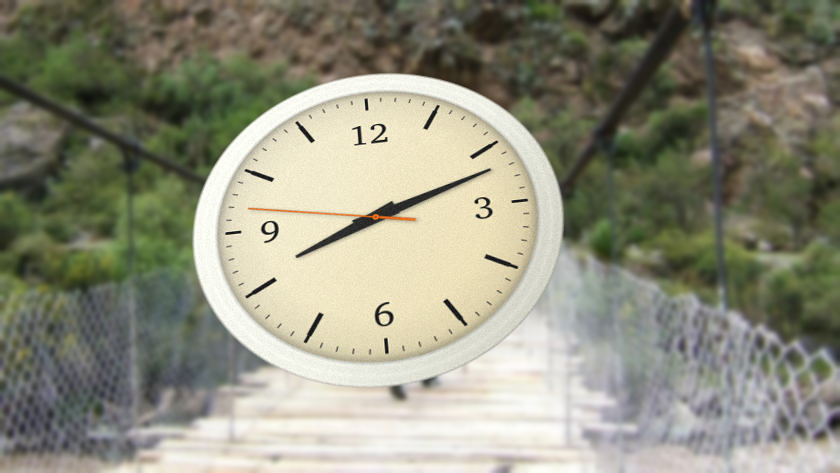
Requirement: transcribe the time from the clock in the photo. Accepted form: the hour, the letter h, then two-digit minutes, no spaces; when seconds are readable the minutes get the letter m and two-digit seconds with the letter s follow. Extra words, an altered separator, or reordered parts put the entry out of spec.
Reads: 8h11m47s
